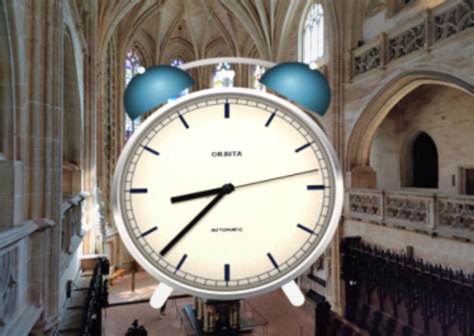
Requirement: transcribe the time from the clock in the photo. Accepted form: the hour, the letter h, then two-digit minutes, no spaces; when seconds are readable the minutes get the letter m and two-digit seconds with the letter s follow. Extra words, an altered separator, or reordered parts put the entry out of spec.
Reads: 8h37m13s
